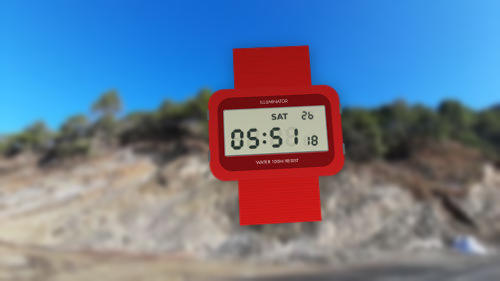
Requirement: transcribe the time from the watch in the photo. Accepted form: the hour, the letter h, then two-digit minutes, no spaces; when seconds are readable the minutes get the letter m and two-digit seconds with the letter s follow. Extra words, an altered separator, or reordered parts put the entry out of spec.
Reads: 5h51m18s
